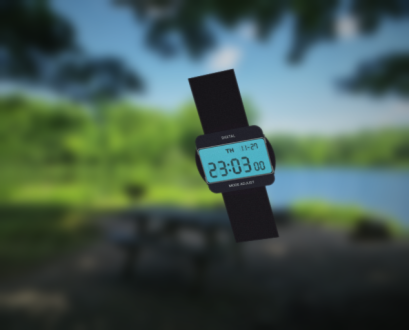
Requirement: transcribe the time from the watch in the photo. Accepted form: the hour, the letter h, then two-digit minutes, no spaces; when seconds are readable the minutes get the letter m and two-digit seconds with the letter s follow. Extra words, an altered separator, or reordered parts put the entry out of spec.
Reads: 23h03m00s
